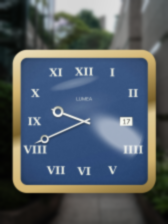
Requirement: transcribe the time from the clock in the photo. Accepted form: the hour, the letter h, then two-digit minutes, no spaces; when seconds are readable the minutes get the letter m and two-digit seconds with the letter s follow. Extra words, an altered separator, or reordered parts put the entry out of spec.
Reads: 9h41
